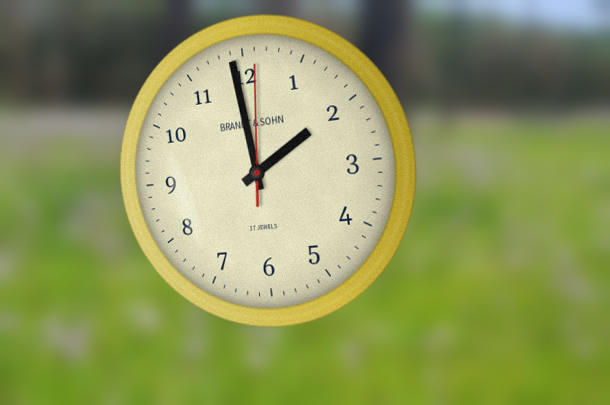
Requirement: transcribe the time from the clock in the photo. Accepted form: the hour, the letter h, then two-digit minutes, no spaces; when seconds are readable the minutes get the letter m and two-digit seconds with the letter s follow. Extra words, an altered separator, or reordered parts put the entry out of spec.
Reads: 1h59m01s
